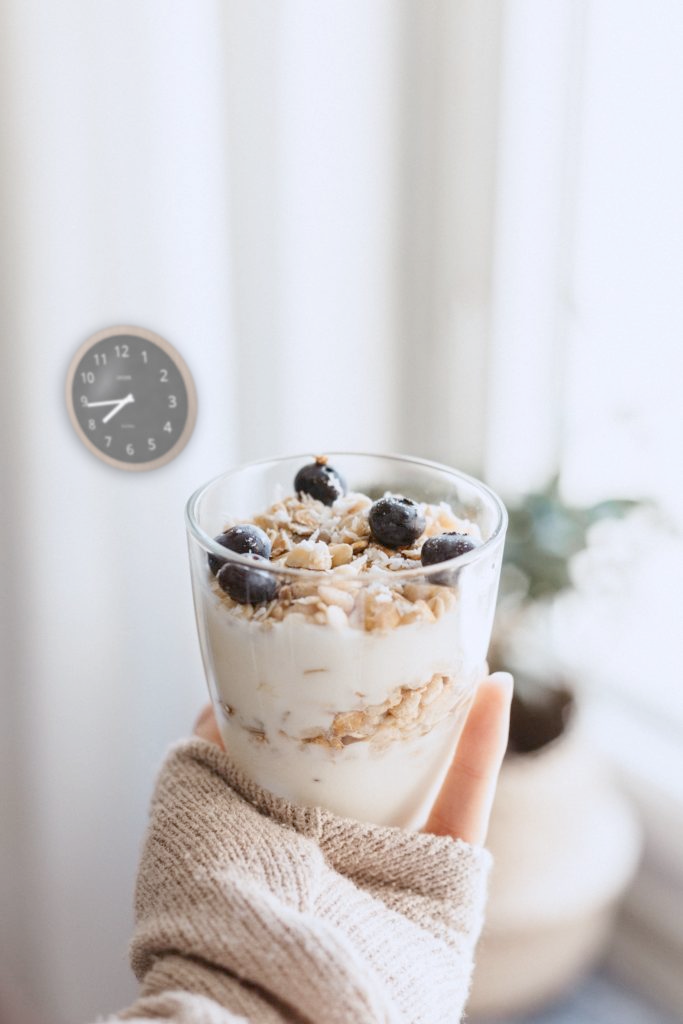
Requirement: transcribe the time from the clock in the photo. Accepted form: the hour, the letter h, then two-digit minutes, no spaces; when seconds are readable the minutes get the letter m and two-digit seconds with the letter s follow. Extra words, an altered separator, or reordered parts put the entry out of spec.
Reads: 7h44
